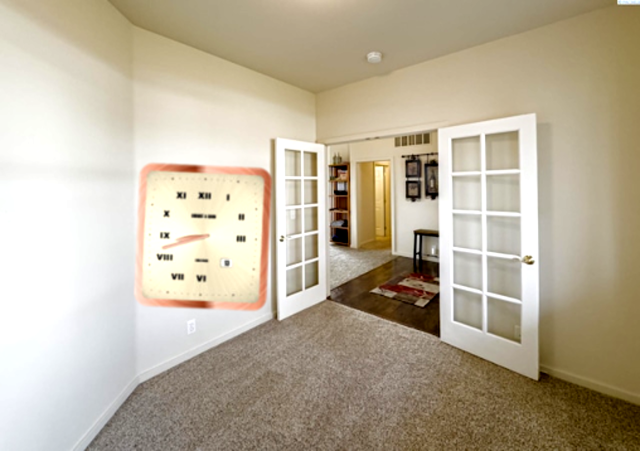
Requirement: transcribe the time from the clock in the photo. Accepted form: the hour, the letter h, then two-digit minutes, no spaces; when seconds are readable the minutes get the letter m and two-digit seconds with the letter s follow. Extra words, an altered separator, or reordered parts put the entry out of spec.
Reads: 8h42
